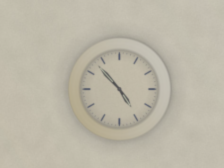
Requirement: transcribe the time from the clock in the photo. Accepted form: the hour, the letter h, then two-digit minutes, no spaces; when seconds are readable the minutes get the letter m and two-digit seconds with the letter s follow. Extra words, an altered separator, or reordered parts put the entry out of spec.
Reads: 4h53
